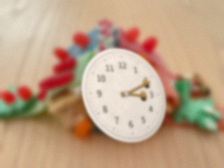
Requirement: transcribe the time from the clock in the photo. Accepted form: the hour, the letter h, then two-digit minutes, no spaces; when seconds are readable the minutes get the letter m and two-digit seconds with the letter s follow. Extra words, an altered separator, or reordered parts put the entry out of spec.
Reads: 3h11
